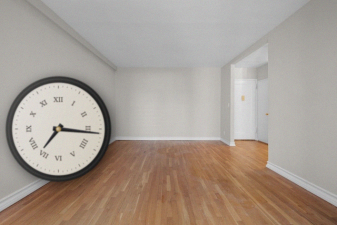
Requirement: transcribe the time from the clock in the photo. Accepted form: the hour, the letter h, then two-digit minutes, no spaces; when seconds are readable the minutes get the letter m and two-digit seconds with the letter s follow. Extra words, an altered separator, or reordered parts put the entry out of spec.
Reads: 7h16
